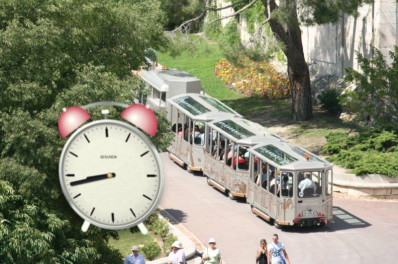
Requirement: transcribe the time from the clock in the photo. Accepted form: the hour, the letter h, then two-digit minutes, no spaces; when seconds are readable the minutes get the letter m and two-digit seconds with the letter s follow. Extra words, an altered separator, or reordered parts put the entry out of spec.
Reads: 8h43
